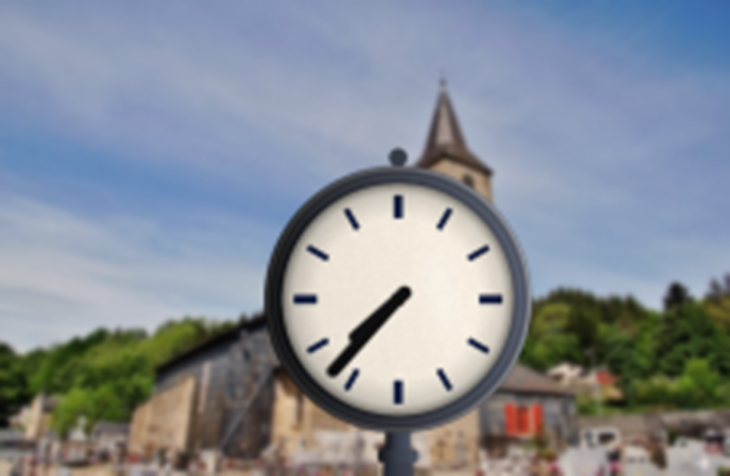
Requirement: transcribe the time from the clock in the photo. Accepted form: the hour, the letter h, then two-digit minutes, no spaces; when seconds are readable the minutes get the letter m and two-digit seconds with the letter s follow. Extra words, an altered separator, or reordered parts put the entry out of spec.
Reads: 7h37
